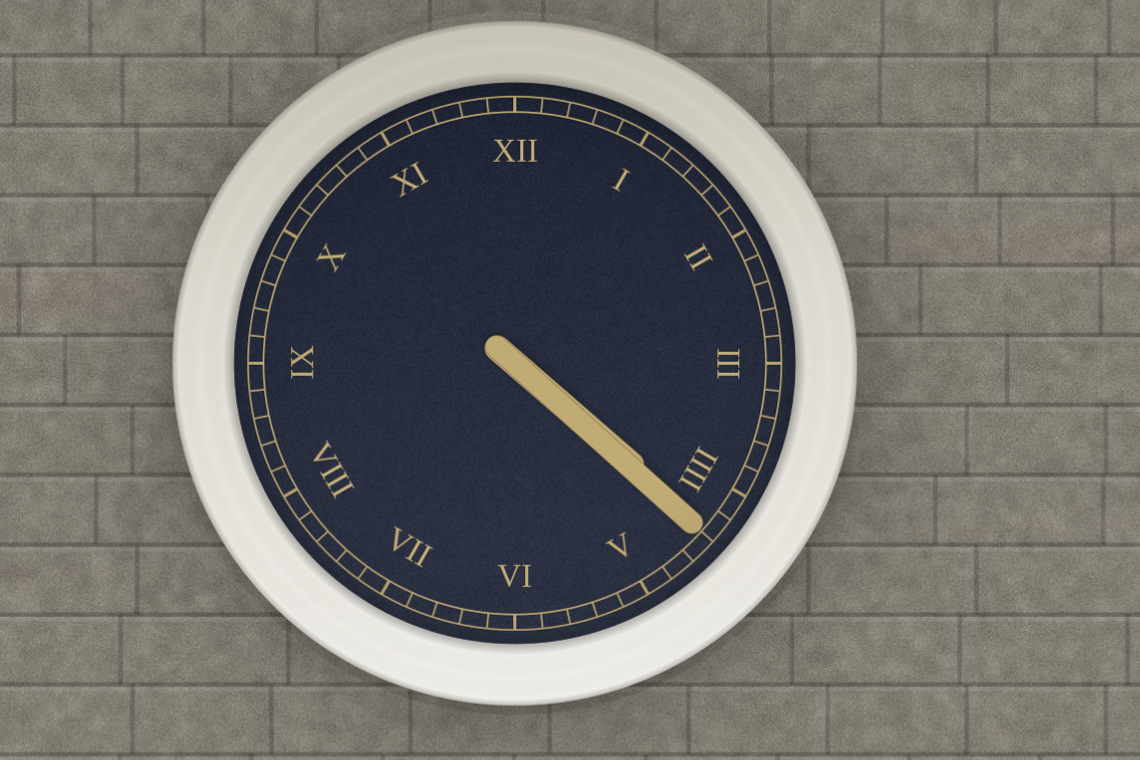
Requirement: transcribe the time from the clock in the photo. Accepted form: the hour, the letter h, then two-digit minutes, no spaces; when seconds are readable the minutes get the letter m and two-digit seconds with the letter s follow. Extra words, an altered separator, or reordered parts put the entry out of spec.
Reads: 4h22
